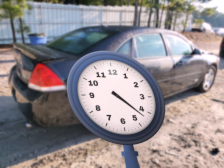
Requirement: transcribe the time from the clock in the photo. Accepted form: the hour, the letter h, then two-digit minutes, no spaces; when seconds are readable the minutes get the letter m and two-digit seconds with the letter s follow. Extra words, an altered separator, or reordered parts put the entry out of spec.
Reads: 4h22
